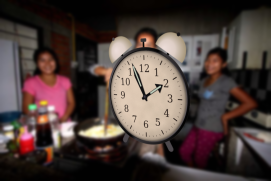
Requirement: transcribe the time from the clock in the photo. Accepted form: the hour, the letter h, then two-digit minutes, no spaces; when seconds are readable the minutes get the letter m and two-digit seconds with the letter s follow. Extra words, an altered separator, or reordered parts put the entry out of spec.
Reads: 1h56
